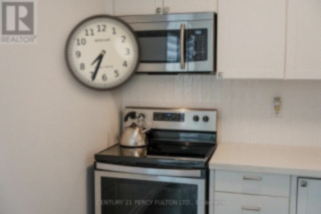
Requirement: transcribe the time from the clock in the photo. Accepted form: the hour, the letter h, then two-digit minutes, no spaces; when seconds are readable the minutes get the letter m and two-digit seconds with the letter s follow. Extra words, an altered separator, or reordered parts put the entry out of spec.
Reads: 7h34
